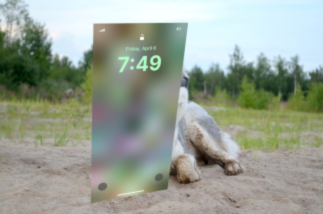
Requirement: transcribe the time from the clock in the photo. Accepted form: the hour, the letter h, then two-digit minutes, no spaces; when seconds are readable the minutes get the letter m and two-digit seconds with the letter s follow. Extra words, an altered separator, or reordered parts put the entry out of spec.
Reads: 7h49
